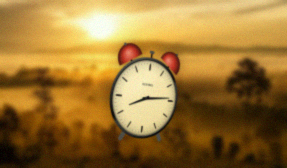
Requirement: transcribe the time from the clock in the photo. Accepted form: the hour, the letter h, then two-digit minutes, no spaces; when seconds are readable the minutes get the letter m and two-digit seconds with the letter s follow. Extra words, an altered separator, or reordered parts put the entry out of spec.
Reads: 8h14
